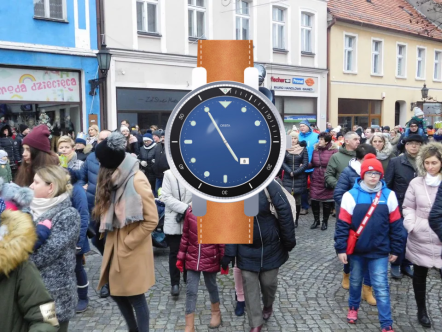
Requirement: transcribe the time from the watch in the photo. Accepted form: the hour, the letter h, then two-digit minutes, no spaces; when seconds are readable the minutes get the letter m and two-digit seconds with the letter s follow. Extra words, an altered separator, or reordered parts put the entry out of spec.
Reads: 4h55
